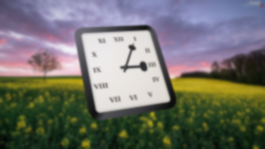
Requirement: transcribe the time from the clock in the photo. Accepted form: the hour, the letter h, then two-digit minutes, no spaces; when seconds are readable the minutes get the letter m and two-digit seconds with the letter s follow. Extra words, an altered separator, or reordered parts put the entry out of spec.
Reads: 3h05
